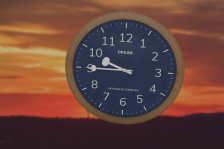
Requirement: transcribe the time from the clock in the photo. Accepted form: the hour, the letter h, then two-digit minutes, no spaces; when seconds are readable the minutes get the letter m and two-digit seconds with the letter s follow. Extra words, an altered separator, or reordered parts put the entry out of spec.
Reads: 9h45
